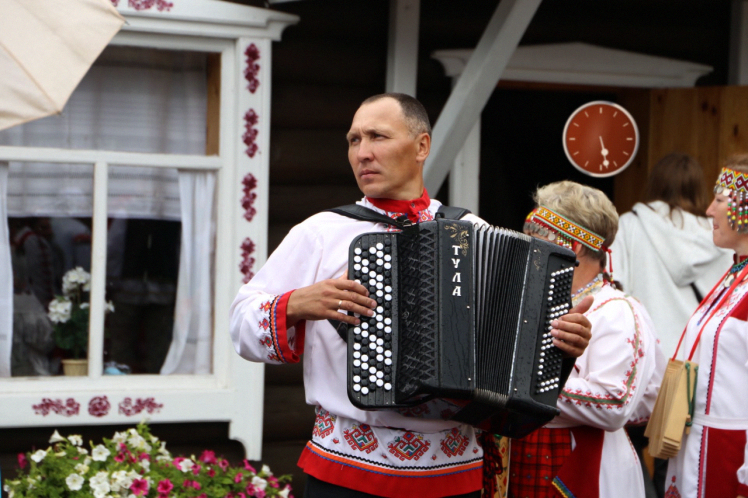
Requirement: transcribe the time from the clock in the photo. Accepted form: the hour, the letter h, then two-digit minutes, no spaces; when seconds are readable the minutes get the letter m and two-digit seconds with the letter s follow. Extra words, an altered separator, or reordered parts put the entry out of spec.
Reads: 5h28
